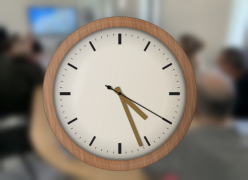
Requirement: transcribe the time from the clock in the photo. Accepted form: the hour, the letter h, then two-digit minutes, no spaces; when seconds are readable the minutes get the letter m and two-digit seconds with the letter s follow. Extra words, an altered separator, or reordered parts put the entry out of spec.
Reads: 4h26m20s
